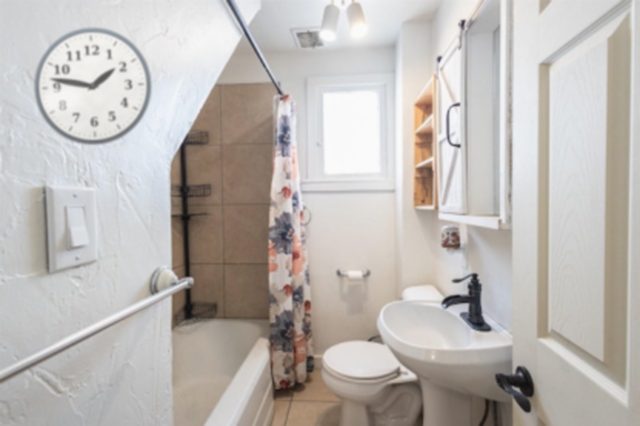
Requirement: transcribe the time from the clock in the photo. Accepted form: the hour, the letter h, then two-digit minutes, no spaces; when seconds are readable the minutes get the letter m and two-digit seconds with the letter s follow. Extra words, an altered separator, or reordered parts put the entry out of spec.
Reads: 1h47
